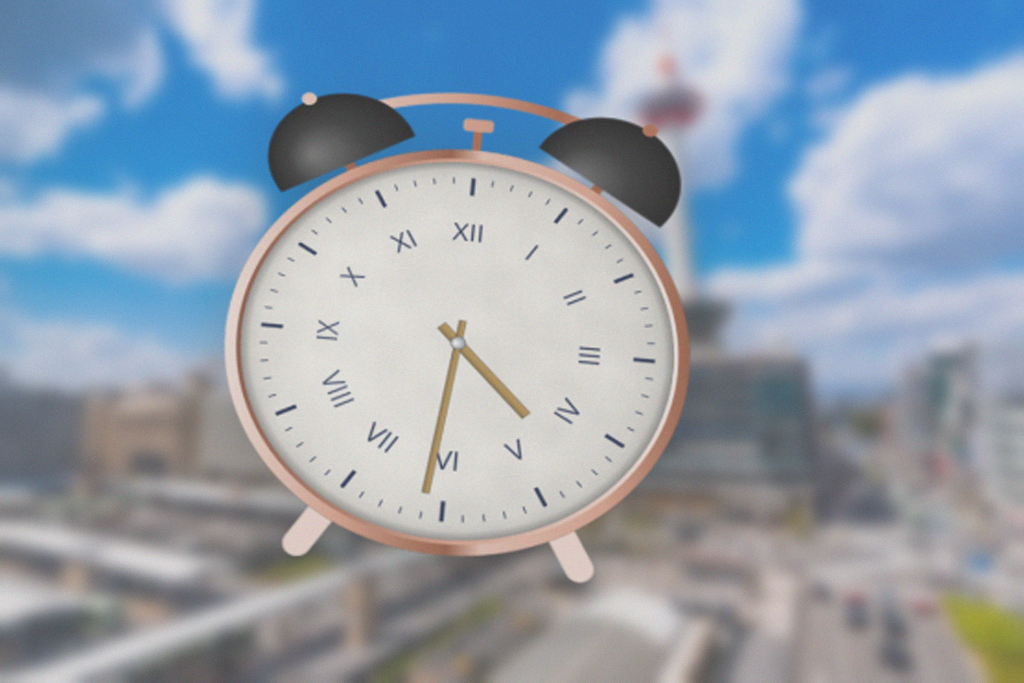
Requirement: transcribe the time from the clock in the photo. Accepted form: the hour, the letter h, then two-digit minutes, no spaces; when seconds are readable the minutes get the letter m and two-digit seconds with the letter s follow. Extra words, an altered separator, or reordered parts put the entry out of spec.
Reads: 4h31
